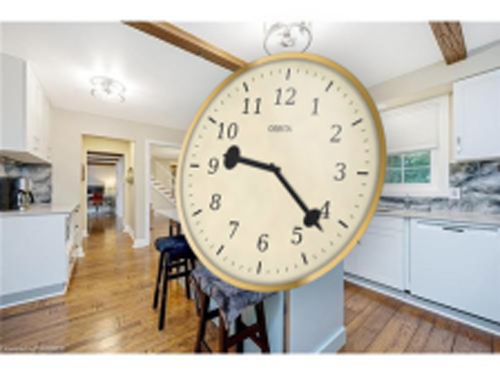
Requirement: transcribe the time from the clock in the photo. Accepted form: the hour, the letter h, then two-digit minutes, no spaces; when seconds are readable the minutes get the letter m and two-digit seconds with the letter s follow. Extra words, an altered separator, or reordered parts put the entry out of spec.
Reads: 9h22
